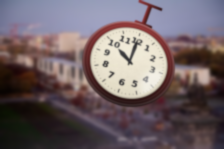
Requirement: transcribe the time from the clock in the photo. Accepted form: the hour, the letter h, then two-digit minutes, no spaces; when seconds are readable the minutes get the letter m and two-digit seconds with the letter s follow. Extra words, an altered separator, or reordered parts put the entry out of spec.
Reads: 10h00
